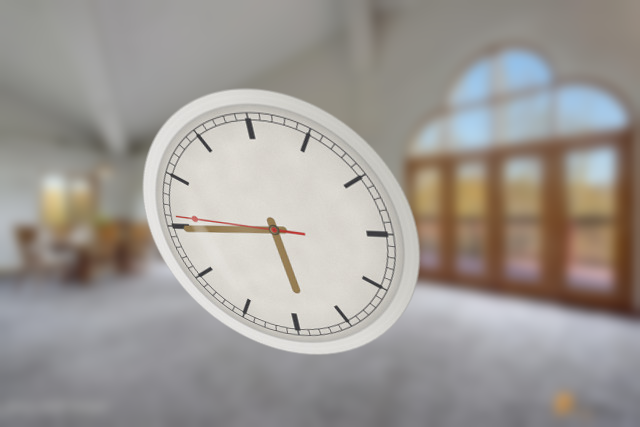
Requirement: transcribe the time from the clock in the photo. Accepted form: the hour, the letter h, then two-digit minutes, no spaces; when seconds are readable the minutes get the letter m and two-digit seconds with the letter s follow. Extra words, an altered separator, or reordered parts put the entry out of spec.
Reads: 5h44m46s
